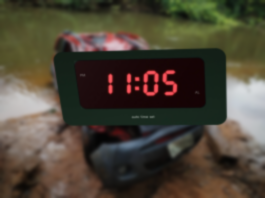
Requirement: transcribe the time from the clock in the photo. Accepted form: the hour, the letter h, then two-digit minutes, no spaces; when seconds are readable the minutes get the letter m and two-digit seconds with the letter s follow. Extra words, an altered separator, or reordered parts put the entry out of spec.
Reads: 11h05
